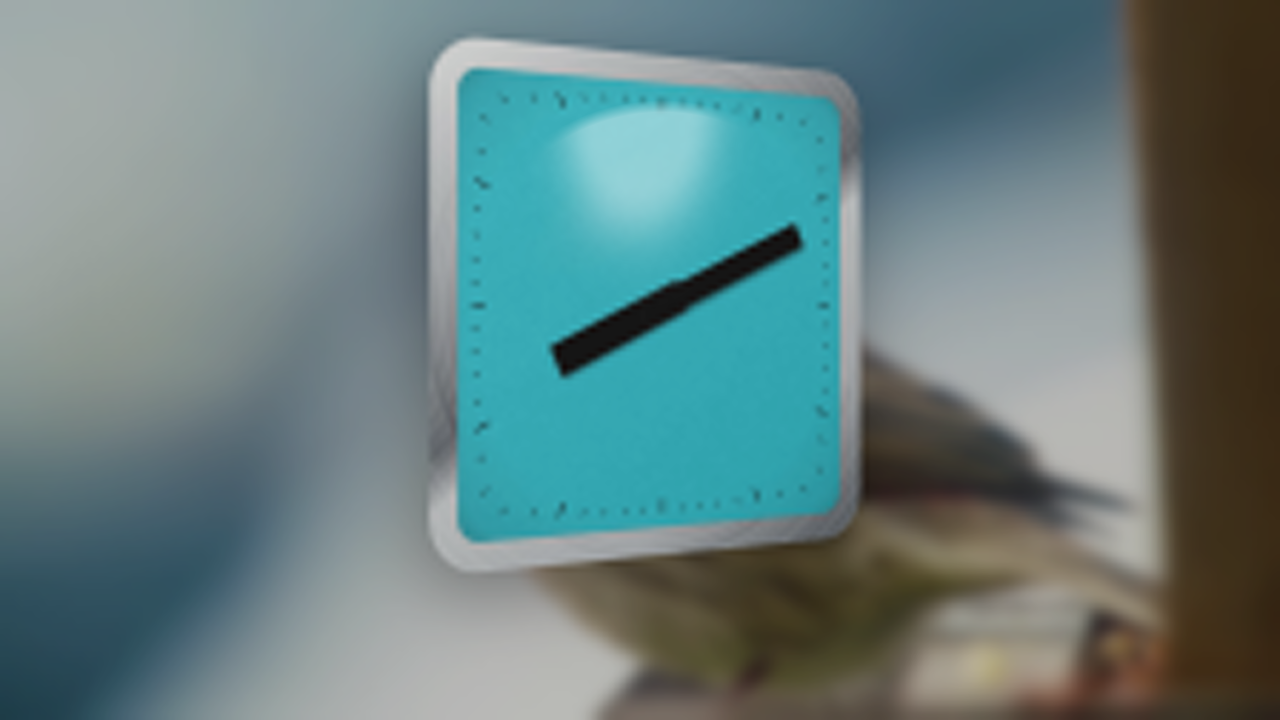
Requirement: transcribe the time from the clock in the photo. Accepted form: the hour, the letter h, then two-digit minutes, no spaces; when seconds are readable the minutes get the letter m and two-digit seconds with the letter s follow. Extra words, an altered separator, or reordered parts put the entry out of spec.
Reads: 8h11
